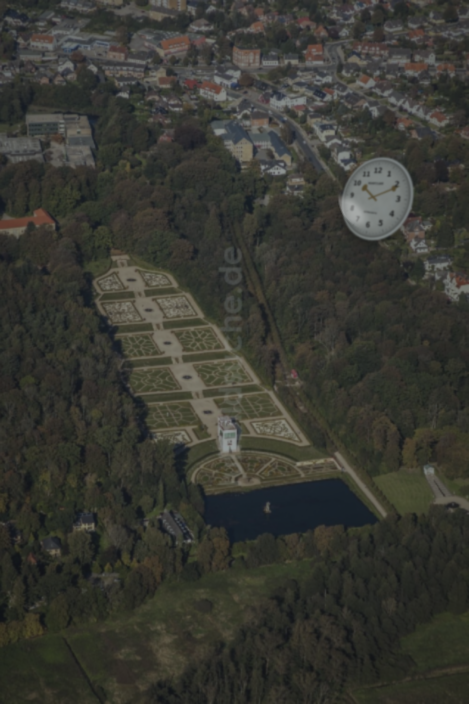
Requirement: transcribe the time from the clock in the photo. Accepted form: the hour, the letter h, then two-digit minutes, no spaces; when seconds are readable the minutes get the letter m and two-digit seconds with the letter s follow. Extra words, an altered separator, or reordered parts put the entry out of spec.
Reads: 10h11
